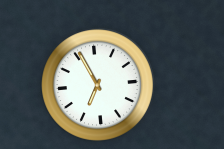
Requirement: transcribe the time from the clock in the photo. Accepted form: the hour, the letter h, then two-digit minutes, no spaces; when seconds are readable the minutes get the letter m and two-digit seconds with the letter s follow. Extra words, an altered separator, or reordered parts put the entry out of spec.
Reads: 6h56
